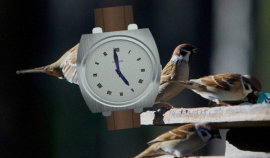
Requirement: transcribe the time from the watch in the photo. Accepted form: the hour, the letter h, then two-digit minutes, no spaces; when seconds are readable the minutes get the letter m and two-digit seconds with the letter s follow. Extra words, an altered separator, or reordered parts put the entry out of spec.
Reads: 4h59
